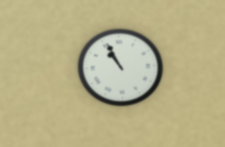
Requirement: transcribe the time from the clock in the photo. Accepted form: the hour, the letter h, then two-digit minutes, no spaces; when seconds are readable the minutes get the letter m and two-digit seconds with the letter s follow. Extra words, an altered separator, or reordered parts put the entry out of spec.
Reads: 10h56
